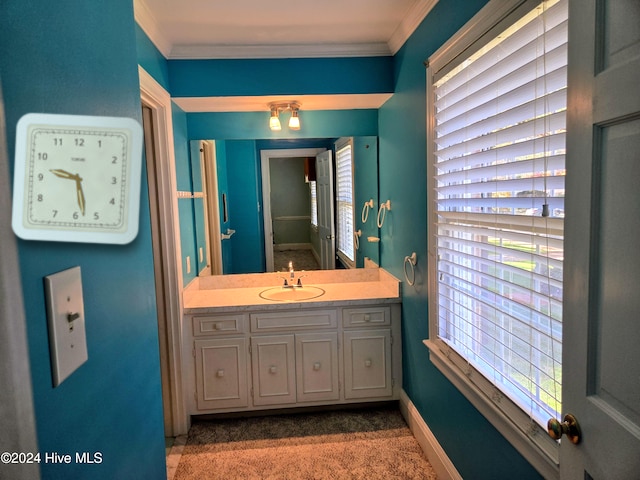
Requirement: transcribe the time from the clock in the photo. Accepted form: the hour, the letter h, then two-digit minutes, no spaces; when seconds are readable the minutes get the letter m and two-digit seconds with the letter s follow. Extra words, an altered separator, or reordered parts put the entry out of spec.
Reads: 9h28
